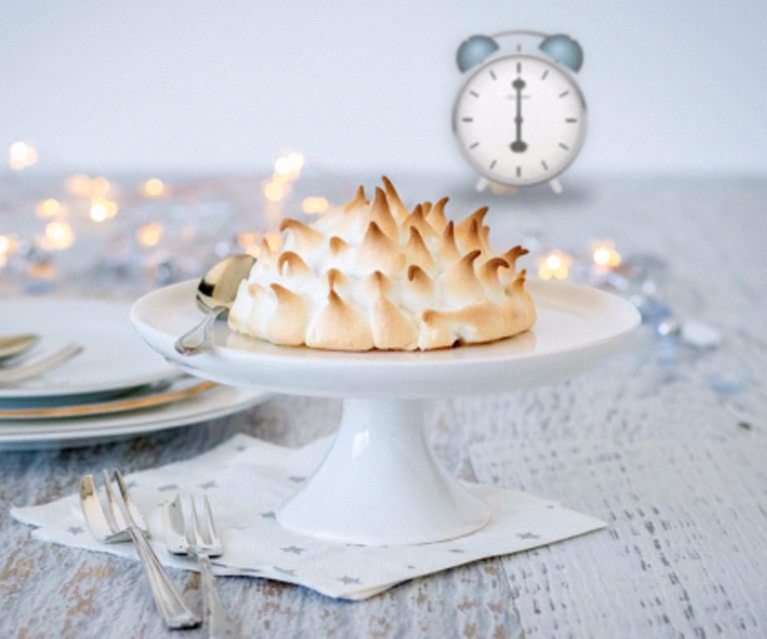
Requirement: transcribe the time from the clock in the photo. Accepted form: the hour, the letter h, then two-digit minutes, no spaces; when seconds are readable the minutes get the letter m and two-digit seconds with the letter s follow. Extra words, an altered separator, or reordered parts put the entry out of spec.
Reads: 6h00
